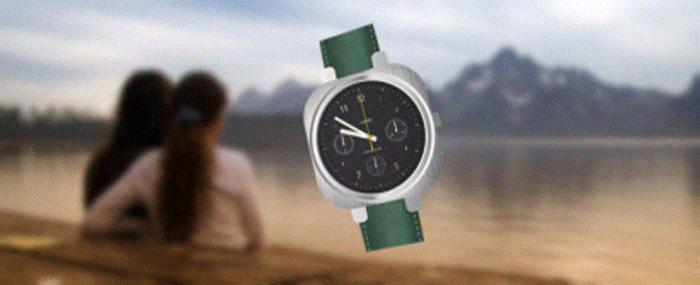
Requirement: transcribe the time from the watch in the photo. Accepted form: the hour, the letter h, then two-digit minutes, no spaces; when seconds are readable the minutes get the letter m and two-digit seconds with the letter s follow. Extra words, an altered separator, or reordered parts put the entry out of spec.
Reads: 9h52
